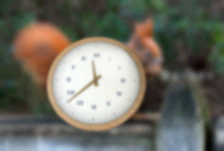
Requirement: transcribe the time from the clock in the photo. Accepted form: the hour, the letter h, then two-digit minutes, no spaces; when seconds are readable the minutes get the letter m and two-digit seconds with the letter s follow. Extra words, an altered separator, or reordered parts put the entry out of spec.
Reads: 11h38
